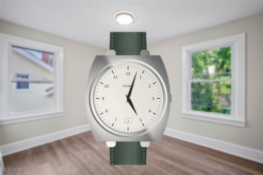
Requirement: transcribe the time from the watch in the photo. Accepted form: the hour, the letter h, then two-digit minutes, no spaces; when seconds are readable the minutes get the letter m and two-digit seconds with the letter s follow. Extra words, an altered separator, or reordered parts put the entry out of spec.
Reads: 5h03
